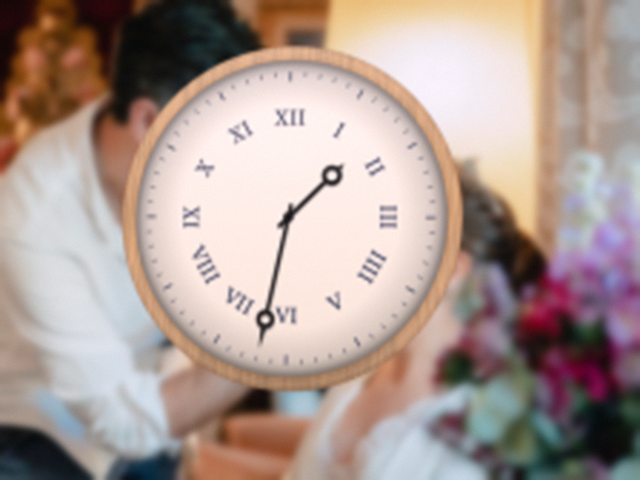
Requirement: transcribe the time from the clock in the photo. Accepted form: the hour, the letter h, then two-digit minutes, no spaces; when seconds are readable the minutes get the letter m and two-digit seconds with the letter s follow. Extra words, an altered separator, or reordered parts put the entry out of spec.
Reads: 1h32
